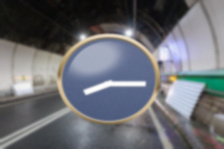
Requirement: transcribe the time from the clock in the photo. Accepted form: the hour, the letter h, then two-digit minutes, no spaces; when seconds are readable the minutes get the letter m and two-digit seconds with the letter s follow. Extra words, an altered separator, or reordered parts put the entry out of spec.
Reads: 8h15
